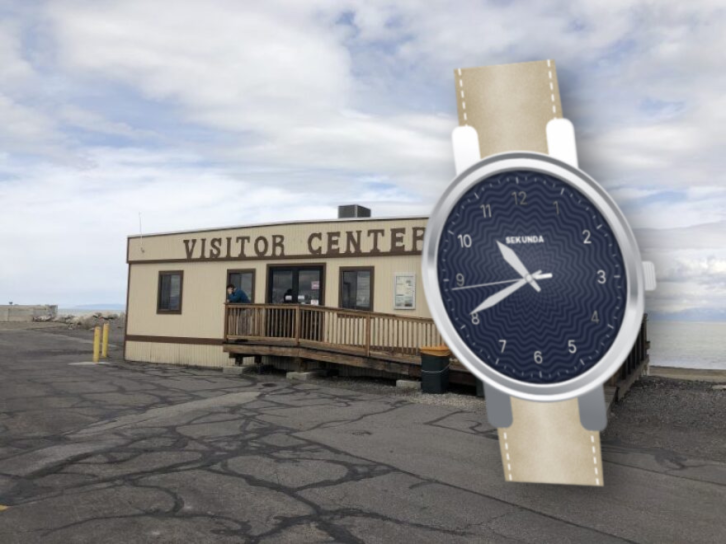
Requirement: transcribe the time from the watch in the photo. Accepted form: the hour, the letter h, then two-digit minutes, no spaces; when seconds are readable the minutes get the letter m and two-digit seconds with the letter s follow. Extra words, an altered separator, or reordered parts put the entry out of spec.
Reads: 10h40m44s
